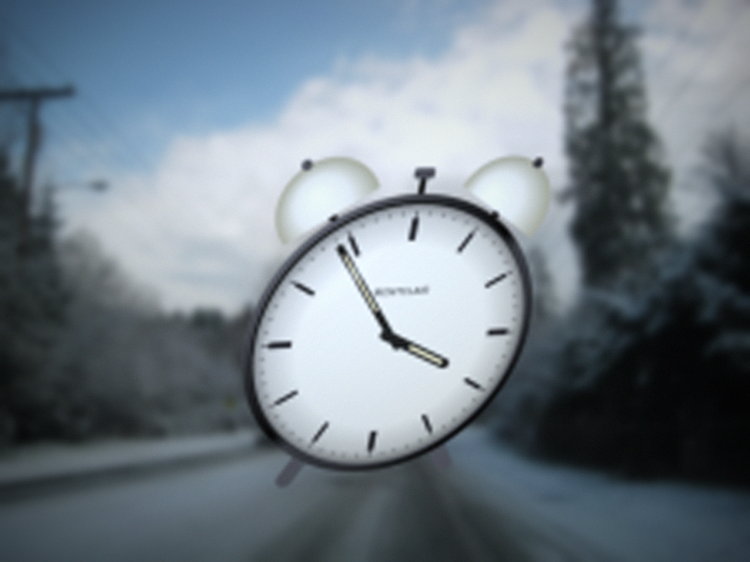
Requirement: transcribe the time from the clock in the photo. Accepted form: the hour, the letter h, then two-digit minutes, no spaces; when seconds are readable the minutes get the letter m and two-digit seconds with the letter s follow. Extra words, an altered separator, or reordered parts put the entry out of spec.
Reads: 3h54
